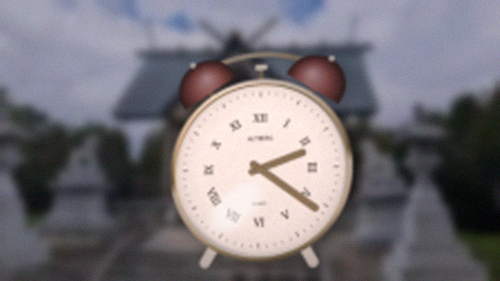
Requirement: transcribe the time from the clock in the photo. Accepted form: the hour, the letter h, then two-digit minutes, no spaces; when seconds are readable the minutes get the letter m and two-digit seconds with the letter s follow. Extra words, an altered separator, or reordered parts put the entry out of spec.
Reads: 2h21
